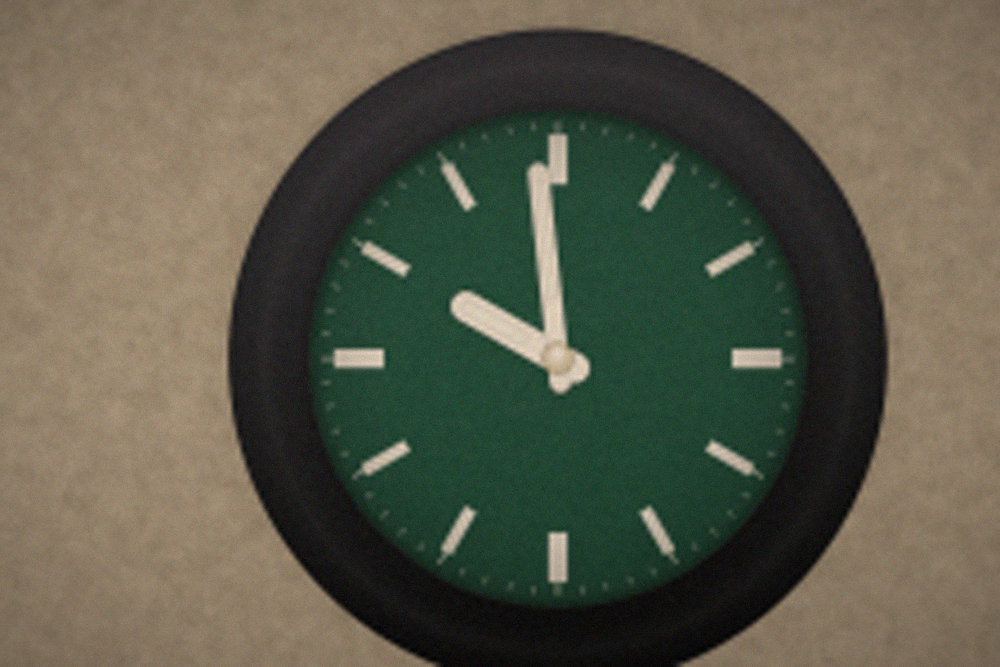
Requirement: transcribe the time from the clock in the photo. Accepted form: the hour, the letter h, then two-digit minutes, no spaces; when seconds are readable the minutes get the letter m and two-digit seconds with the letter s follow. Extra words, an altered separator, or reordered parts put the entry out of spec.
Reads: 9h59
